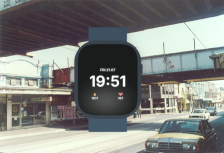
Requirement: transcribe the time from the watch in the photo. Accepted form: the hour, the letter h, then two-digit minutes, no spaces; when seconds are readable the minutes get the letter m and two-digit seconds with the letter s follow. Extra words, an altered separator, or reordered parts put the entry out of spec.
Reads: 19h51
